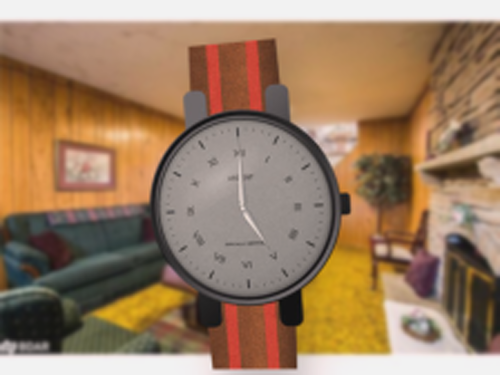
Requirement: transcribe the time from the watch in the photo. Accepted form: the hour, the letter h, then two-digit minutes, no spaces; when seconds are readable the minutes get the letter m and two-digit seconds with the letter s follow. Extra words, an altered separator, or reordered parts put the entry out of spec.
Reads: 5h00
